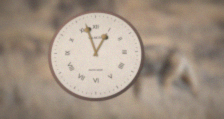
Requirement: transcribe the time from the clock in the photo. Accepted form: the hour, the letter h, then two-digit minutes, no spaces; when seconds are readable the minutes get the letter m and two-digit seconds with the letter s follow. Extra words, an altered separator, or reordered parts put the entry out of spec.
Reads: 12h57
